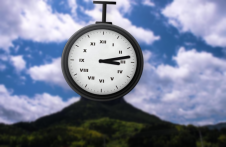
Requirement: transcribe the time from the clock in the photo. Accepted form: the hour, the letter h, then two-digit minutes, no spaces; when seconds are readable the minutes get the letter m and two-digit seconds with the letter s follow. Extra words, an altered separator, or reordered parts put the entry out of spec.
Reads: 3h13
